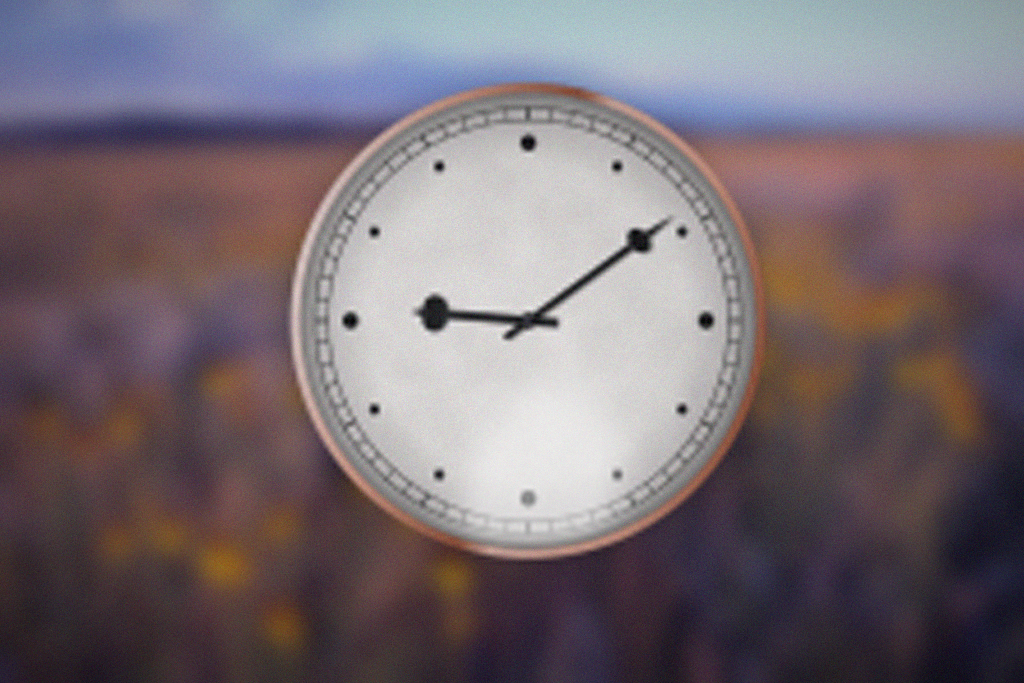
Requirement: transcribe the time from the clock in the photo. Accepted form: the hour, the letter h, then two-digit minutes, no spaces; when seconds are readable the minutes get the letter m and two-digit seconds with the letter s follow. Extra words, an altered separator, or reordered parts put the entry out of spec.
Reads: 9h09
